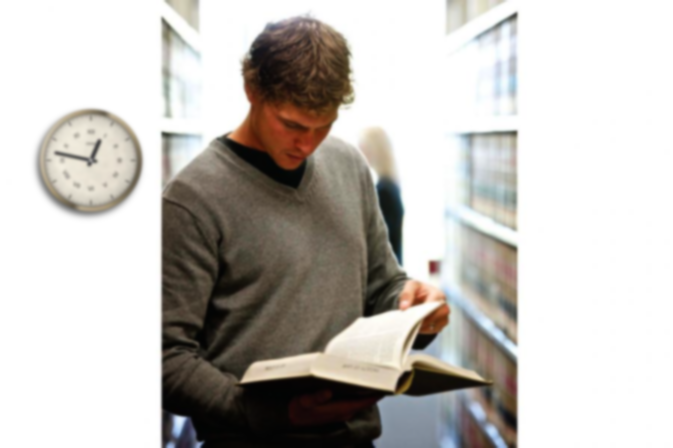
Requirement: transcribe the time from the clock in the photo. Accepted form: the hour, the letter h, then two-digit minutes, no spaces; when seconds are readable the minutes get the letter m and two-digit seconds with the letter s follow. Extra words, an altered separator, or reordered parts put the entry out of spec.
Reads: 12h47
